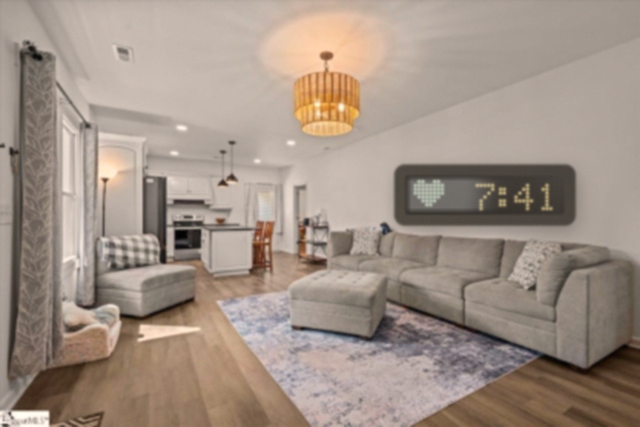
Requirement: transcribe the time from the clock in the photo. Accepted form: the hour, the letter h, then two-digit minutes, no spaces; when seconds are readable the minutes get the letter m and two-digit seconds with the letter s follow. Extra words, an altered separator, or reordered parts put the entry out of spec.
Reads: 7h41
